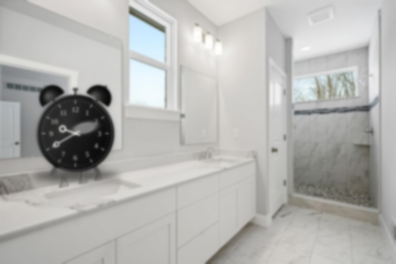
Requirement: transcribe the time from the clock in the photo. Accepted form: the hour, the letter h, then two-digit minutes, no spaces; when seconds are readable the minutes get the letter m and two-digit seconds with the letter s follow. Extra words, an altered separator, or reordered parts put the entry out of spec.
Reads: 9h40
